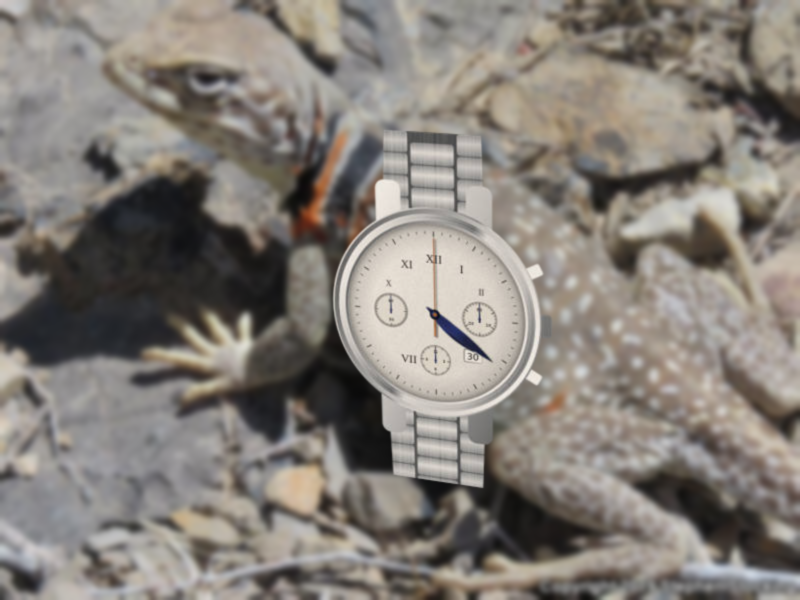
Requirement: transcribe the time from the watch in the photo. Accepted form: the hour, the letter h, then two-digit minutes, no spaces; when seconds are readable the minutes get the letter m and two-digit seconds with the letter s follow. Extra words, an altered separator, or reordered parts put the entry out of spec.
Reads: 4h21
